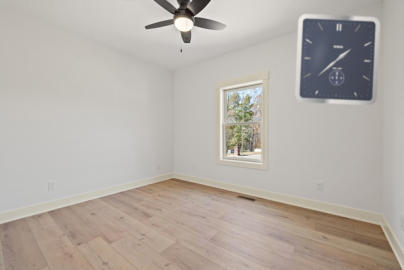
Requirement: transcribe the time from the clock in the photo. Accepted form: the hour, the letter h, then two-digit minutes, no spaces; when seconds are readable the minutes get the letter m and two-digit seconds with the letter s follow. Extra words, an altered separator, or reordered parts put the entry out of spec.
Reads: 1h38
